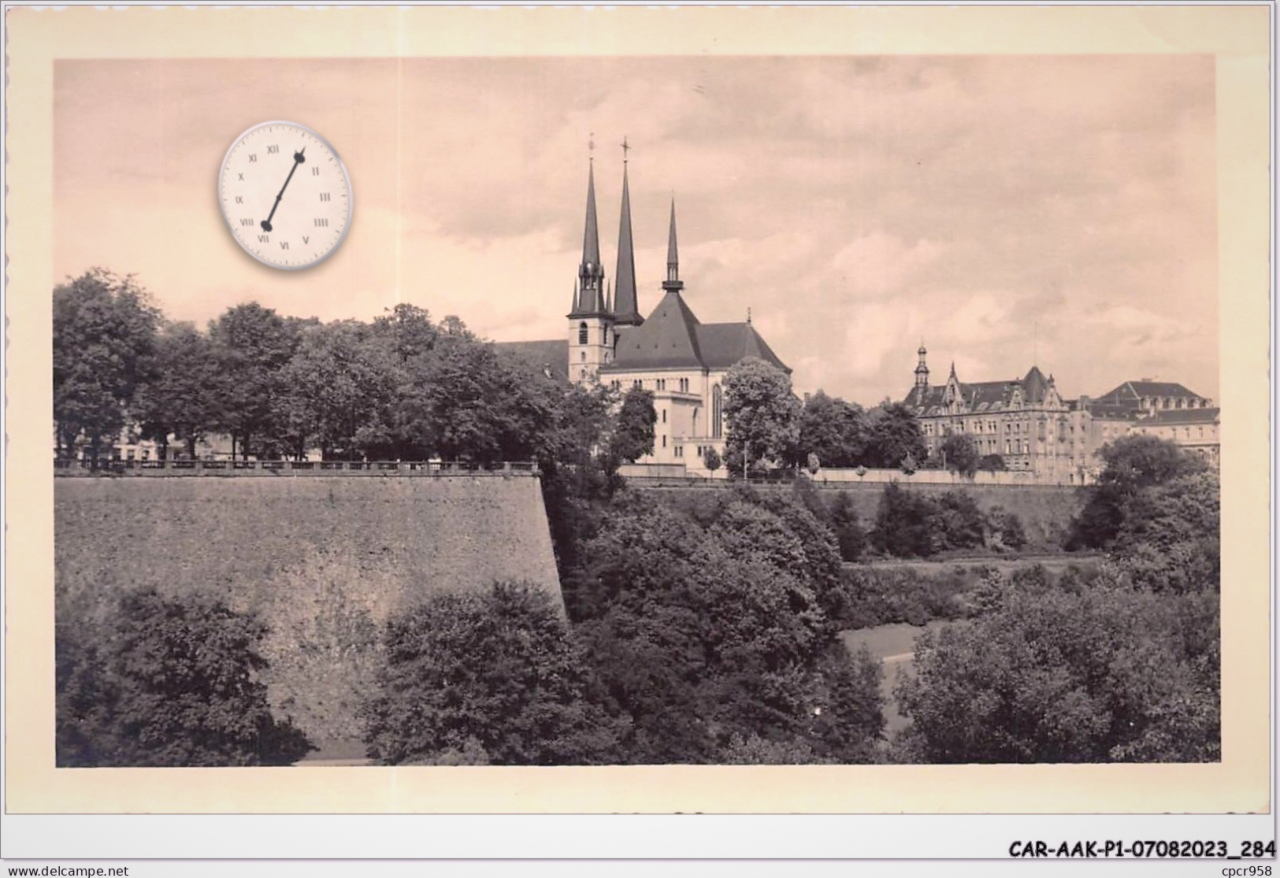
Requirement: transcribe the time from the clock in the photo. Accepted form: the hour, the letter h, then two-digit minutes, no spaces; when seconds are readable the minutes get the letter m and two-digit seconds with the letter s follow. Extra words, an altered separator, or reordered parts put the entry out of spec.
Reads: 7h06
